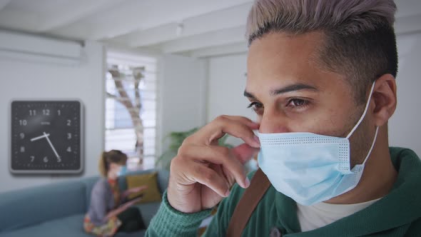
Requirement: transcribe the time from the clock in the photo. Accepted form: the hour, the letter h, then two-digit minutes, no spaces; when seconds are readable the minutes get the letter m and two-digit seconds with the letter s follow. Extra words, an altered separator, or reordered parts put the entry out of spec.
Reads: 8h25
